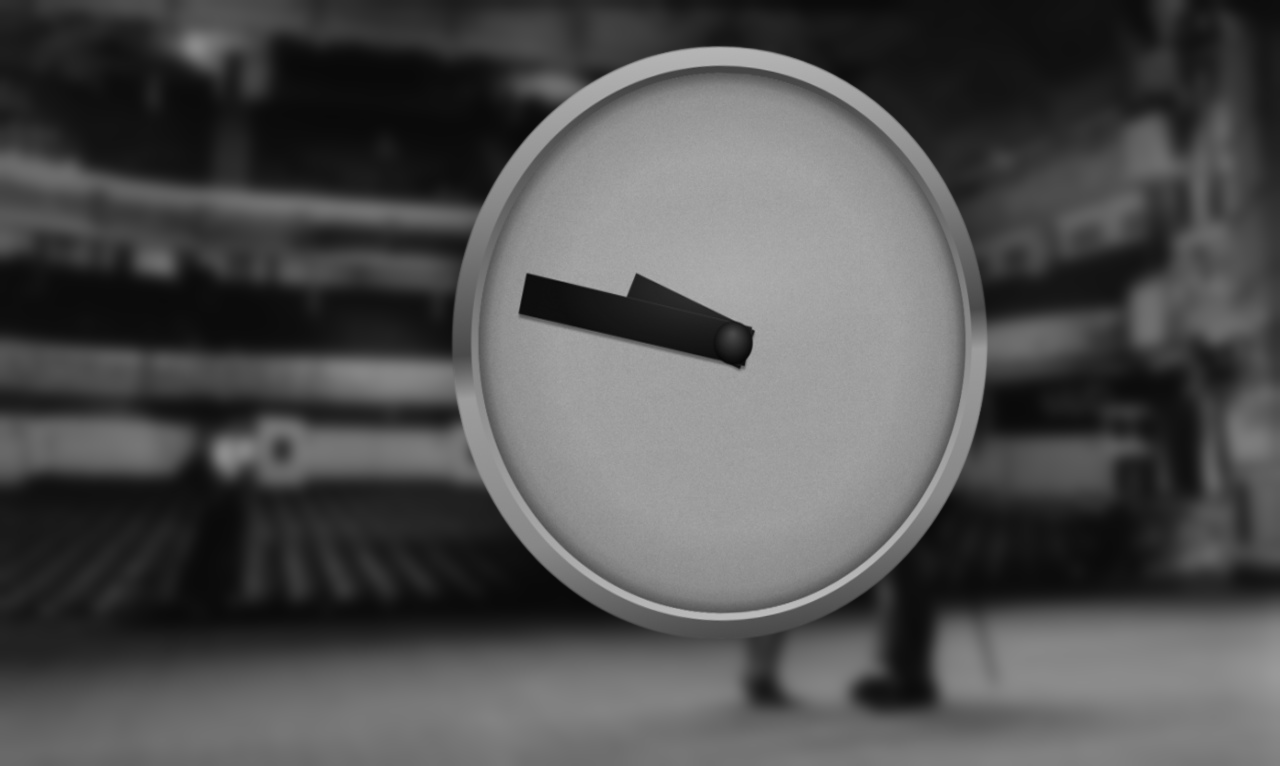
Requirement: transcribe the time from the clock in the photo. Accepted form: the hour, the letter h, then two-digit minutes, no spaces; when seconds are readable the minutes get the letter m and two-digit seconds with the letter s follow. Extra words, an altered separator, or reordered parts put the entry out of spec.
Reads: 9h47
